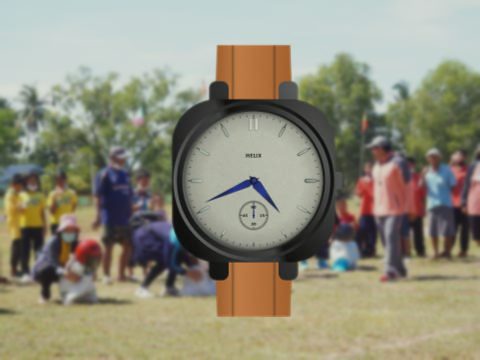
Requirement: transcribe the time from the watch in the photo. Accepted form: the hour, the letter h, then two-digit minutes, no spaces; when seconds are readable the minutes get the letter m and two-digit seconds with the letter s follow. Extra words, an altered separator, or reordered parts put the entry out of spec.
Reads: 4h41
